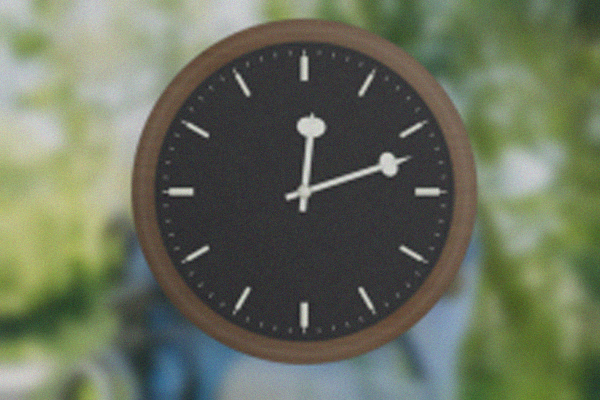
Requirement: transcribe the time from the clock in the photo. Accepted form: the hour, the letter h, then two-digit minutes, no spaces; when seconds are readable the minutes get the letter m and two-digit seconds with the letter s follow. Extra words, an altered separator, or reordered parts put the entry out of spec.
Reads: 12h12
